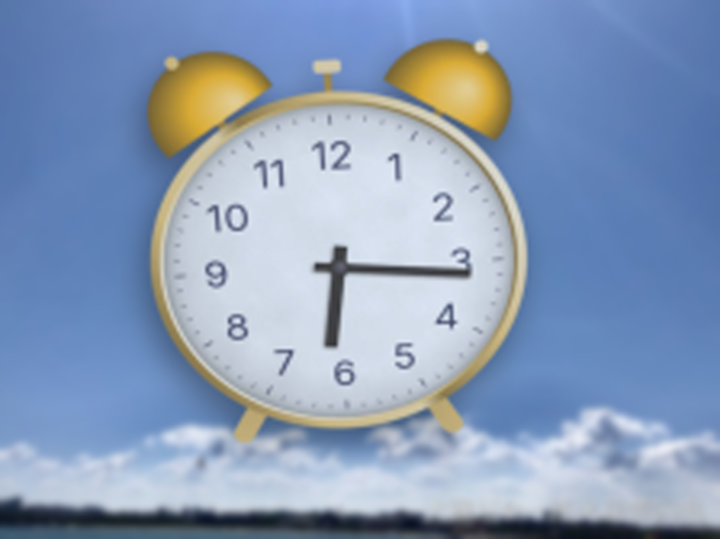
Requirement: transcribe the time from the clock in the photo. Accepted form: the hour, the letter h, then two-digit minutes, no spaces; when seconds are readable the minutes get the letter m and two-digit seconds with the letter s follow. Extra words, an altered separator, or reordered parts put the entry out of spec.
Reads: 6h16
